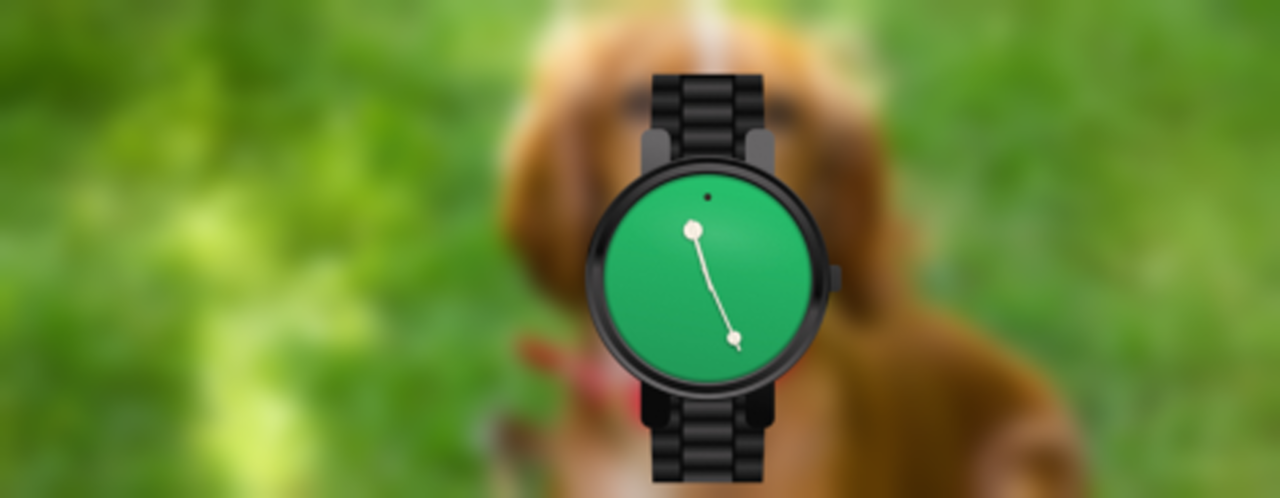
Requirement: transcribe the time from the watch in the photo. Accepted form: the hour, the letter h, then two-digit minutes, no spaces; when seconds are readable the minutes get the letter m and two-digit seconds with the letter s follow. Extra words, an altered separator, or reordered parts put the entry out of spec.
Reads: 11h26
